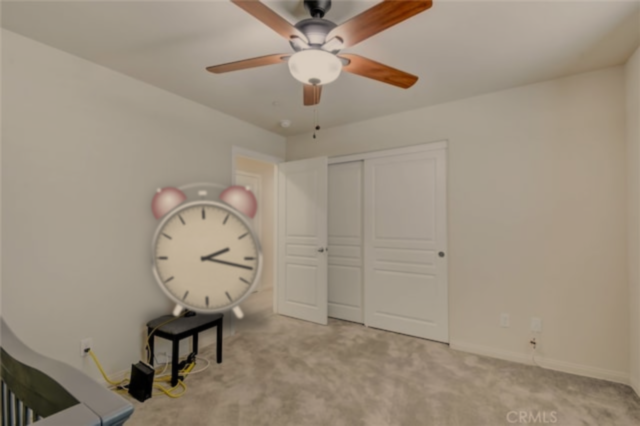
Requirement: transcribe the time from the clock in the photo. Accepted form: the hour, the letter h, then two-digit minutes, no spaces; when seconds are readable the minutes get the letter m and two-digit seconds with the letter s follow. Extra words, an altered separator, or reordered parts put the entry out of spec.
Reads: 2h17
